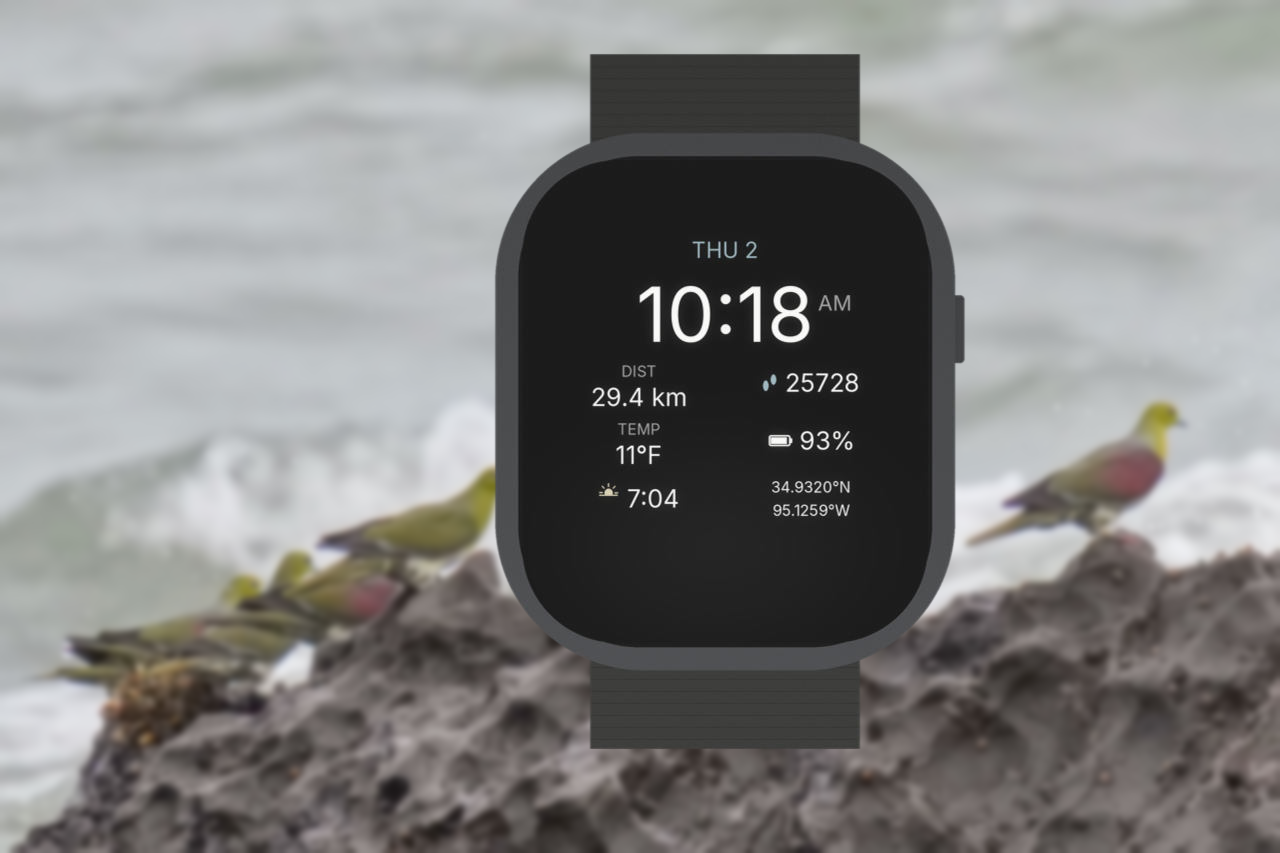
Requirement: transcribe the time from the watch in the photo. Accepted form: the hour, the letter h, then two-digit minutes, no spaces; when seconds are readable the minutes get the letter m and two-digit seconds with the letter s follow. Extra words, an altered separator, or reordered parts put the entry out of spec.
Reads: 10h18
